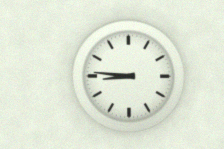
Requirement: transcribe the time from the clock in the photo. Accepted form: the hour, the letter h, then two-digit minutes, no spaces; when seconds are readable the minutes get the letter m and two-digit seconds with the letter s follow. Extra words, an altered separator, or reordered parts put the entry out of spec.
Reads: 8h46
